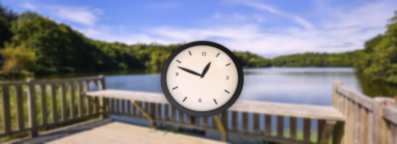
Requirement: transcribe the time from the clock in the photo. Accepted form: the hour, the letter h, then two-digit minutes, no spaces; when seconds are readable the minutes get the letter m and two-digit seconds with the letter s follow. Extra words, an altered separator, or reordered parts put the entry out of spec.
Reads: 12h48
